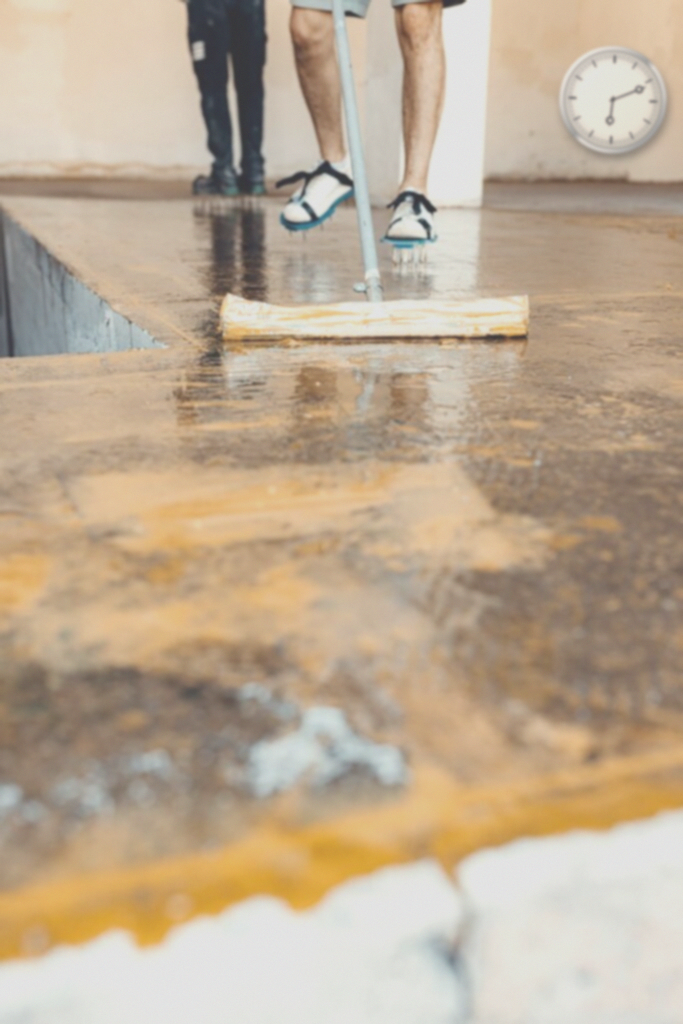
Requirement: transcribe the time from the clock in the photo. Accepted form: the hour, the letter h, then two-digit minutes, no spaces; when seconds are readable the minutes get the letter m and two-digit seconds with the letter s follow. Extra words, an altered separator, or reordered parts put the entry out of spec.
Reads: 6h11
